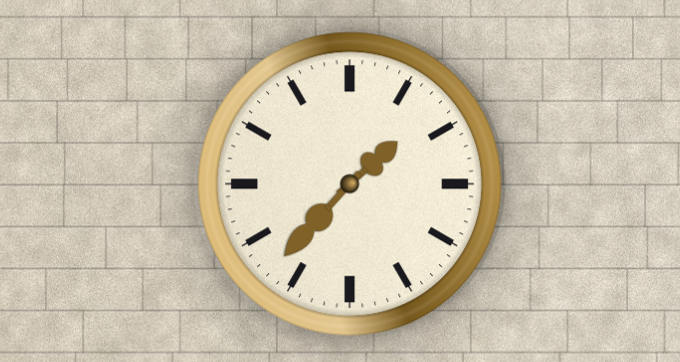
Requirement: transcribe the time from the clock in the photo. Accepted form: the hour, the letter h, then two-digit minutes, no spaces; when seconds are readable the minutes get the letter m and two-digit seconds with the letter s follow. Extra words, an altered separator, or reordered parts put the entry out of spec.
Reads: 1h37
